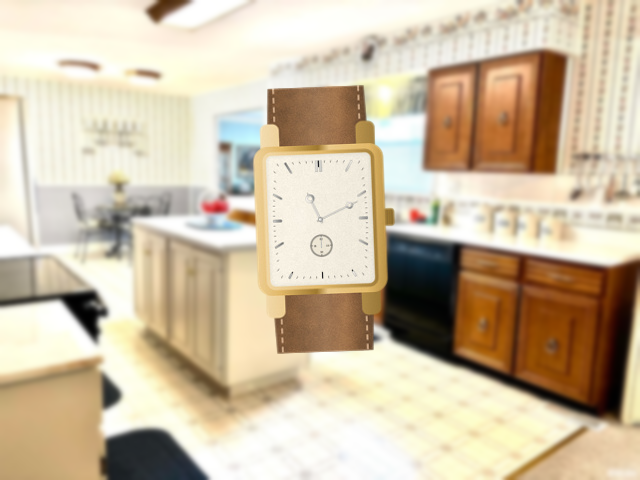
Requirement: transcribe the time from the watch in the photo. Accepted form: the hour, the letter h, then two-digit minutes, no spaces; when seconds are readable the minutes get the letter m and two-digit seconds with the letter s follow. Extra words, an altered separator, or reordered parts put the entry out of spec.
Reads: 11h11
